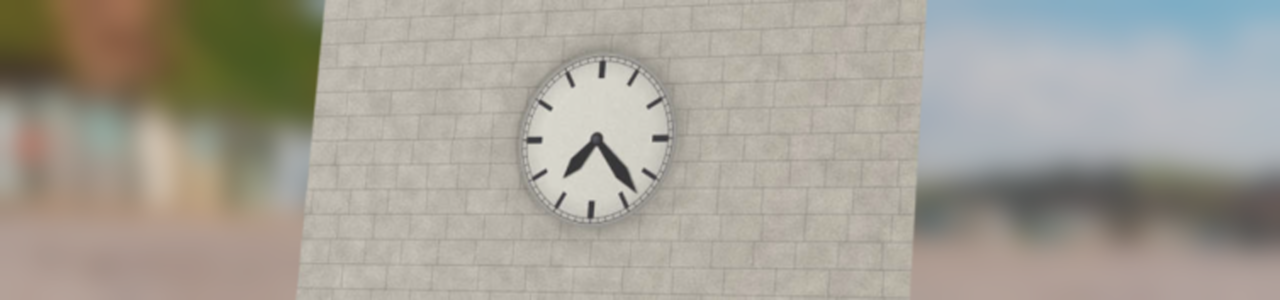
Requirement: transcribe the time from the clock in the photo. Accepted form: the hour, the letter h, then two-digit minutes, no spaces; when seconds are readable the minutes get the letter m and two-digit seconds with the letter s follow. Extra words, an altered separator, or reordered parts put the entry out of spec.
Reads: 7h23
